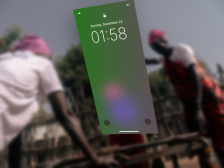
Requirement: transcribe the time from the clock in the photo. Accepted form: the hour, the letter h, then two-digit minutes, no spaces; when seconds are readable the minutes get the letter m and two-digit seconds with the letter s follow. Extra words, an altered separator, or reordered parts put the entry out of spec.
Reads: 1h58
